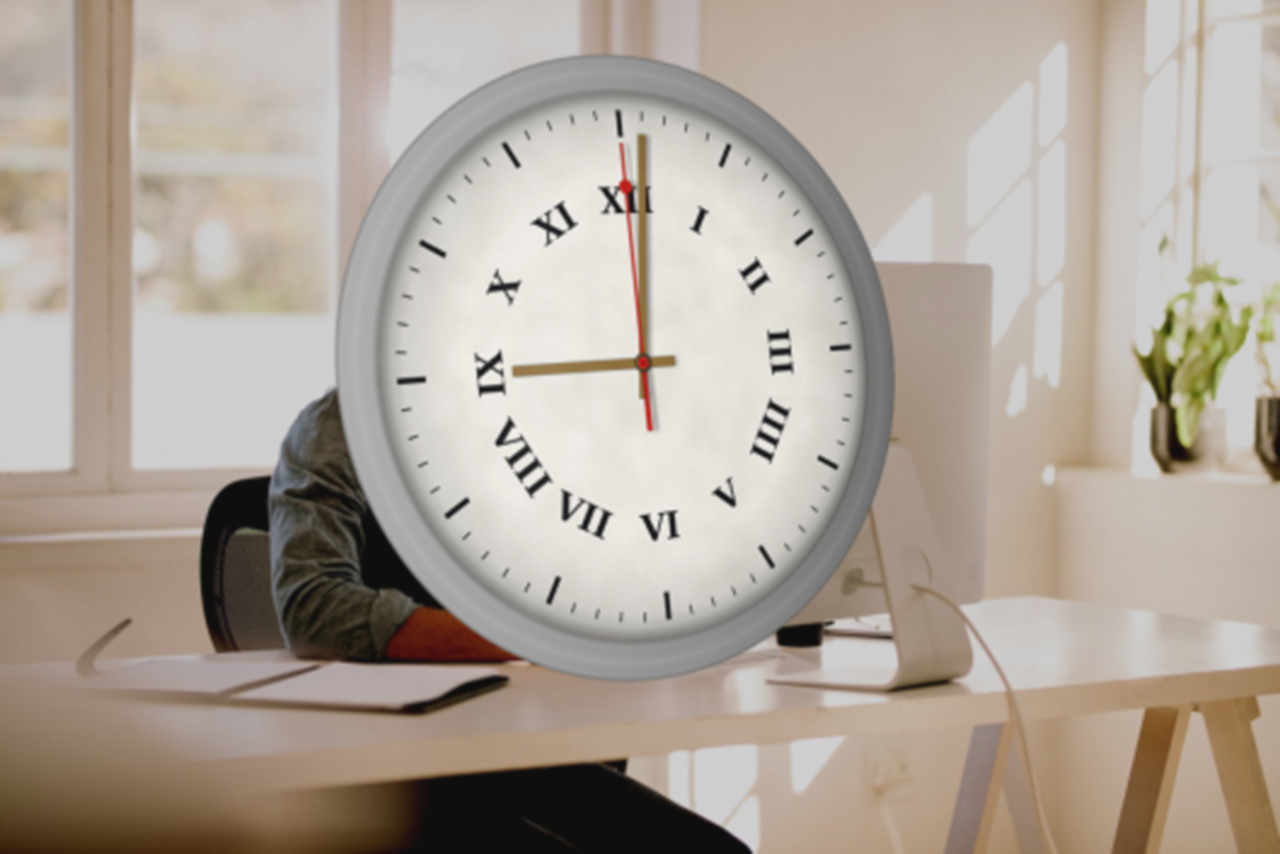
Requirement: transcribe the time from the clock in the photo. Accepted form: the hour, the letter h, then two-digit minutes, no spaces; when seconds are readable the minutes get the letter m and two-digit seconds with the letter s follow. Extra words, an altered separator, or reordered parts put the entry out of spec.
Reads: 9h01m00s
